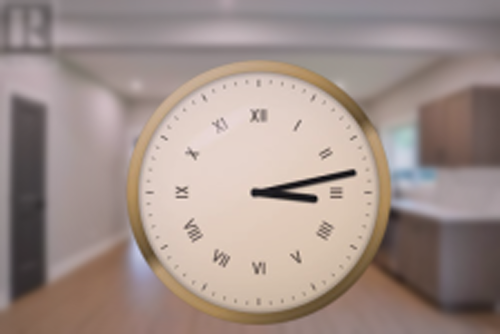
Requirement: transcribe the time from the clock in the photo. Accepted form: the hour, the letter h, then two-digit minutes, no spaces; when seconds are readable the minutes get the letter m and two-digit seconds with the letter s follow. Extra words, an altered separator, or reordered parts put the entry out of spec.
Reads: 3h13
